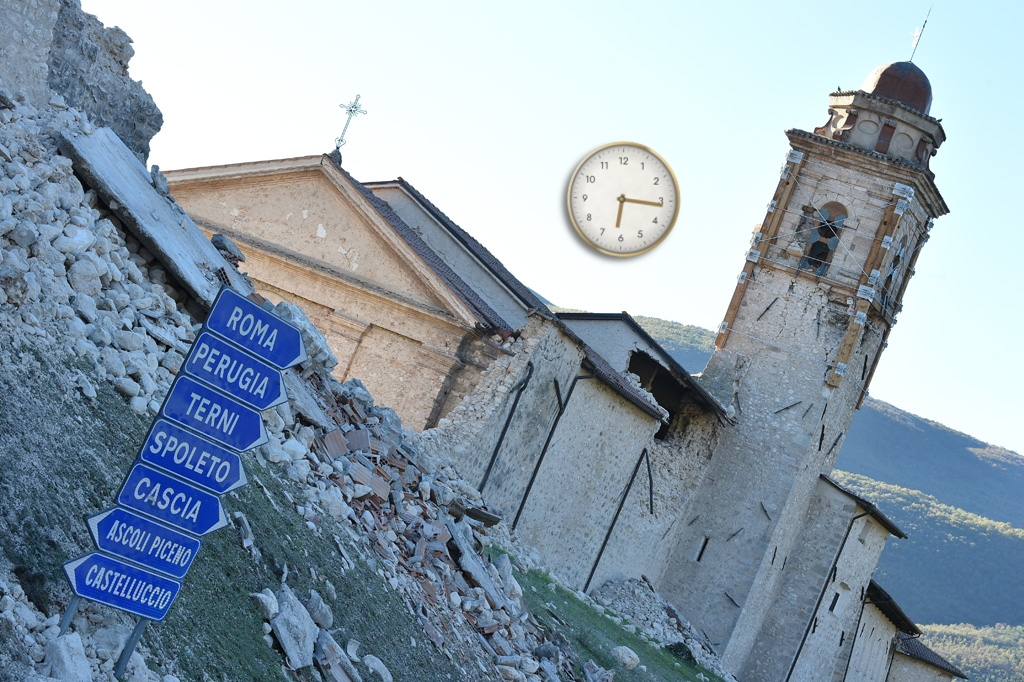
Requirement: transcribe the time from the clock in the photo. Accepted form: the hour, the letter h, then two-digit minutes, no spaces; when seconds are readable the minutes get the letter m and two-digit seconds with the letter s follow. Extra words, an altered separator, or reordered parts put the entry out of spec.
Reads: 6h16
